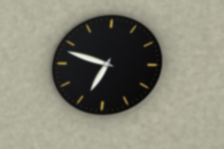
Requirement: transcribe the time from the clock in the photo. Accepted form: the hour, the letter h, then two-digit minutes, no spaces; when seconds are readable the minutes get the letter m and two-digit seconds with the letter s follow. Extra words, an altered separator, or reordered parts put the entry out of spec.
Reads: 6h48
